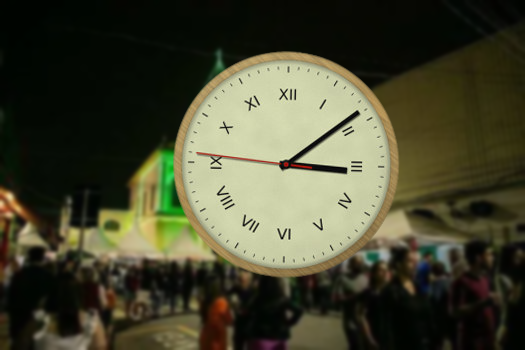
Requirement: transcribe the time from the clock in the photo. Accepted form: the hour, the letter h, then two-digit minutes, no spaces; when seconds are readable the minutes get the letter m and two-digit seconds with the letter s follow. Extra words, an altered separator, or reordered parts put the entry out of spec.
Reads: 3h08m46s
